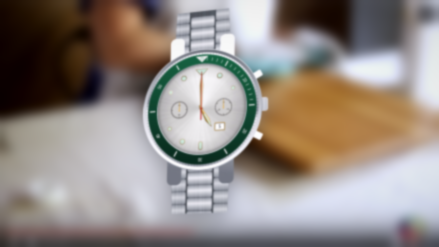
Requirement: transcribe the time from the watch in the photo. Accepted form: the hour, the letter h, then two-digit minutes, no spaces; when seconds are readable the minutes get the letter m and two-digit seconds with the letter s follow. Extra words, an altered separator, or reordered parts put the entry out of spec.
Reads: 5h00
